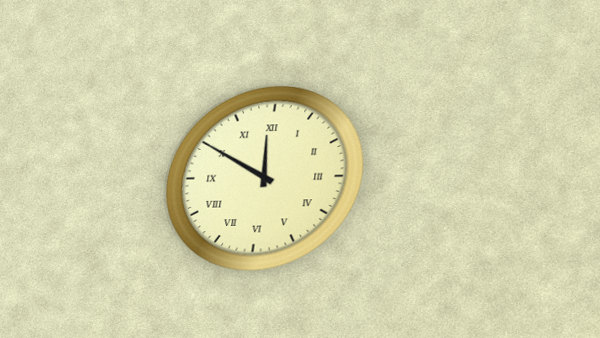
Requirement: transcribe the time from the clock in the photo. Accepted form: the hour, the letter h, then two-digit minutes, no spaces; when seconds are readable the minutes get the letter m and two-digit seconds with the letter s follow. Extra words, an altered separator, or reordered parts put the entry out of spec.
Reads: 11h50
